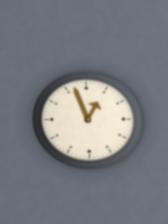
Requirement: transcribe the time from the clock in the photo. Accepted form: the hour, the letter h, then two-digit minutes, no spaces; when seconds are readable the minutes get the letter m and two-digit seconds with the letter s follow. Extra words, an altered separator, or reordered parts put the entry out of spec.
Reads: 12h57
